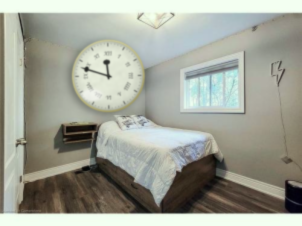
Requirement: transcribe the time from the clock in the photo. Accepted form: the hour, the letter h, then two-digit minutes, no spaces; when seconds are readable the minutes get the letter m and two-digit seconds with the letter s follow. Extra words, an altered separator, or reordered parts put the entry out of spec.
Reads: 11h48
